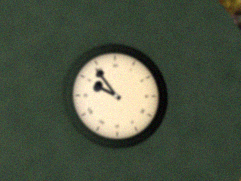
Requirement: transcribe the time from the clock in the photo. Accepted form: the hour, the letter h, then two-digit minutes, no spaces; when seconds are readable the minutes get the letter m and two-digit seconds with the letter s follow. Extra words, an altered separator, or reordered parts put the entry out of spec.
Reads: 9h54
